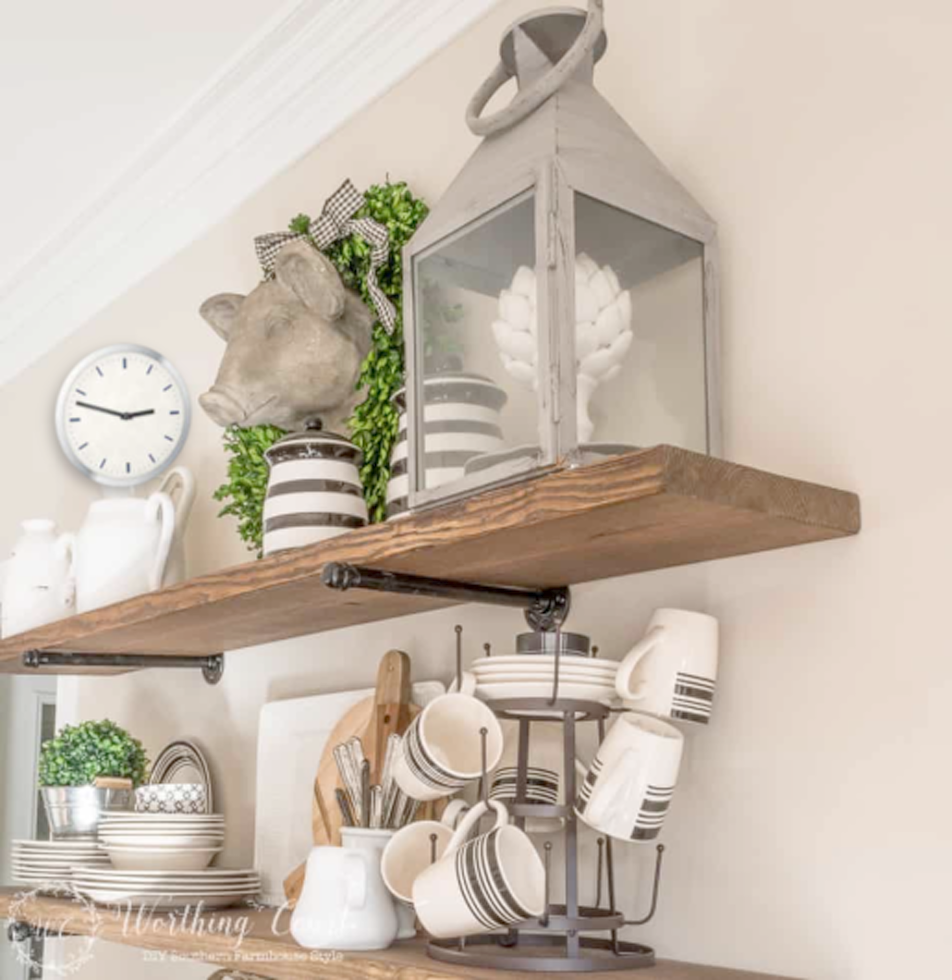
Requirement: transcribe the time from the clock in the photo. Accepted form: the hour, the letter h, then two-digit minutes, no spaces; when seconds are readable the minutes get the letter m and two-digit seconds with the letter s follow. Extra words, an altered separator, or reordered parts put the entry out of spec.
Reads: 2h48
